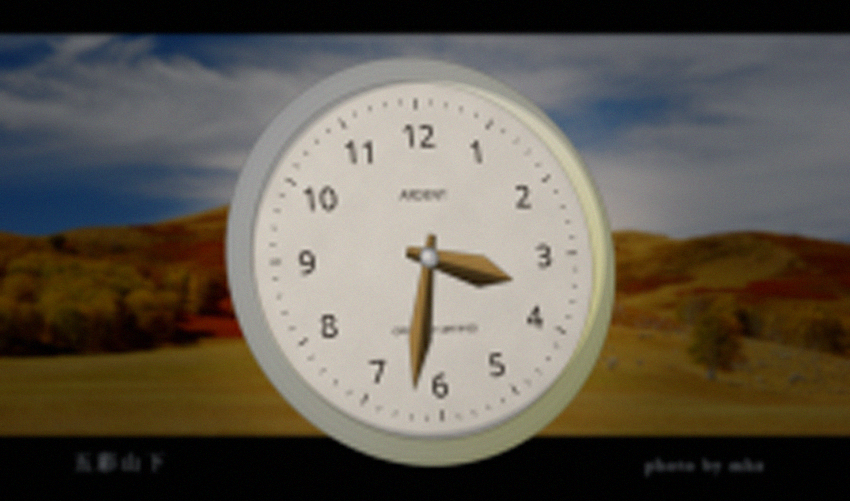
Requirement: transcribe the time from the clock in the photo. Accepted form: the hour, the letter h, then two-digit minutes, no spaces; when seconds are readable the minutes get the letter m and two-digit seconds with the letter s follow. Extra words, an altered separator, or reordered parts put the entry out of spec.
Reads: 3h32
